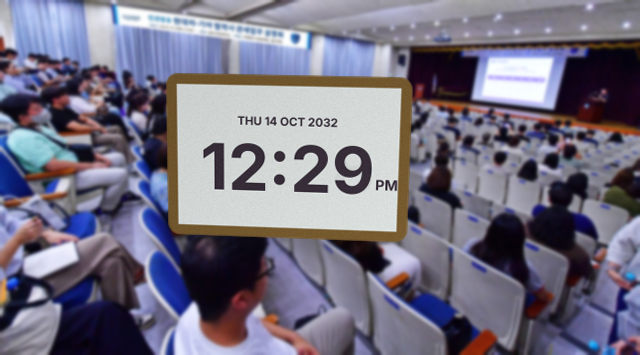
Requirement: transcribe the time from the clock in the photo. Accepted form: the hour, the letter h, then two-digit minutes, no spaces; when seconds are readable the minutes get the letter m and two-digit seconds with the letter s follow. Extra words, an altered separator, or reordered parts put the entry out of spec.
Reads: 12h29
